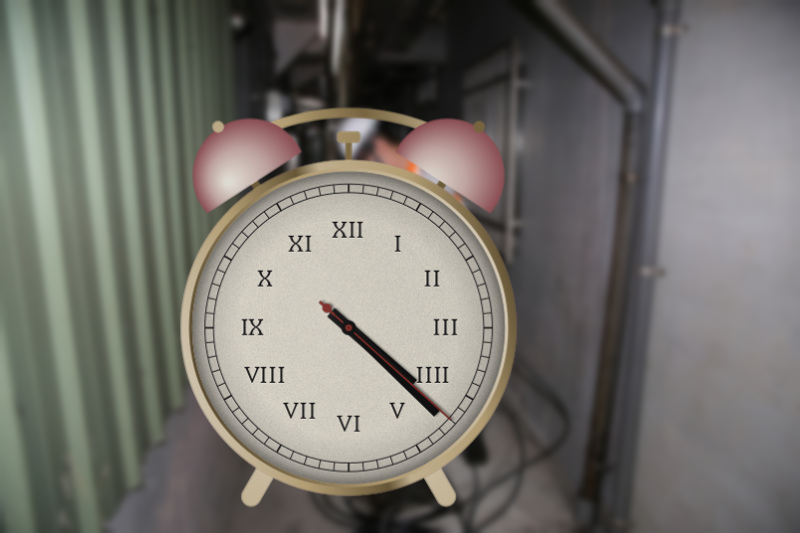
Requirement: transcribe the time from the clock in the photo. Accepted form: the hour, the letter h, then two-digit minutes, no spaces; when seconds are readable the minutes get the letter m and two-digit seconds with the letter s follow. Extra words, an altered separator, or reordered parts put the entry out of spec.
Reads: 4h22m22s
